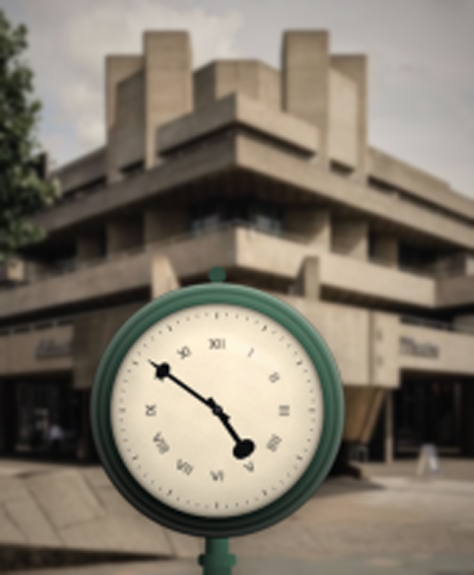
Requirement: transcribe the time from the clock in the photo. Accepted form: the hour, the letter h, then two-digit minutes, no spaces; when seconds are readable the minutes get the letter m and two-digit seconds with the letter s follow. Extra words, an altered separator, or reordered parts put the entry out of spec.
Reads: 4h51
